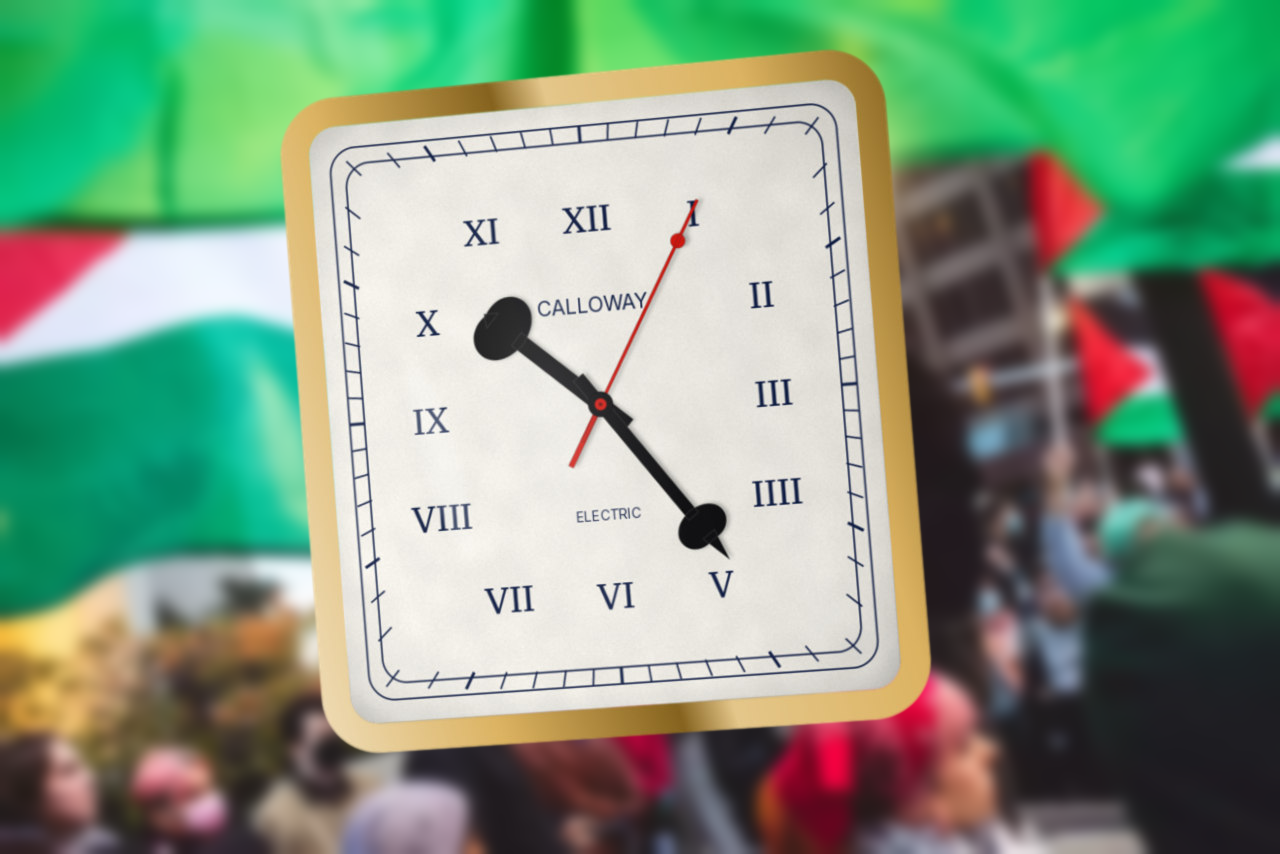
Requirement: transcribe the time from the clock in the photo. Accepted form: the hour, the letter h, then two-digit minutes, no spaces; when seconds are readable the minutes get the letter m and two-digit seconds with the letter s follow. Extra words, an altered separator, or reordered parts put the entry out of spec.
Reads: 10h24m05s
